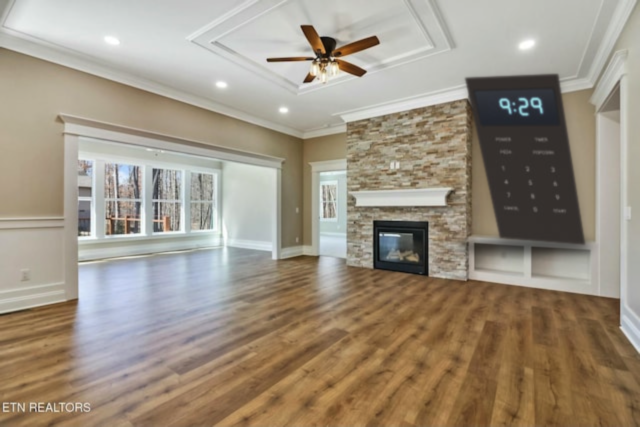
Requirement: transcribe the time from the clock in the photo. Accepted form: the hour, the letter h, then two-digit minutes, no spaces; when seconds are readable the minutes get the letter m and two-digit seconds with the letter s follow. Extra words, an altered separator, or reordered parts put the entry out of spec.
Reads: 9h29
